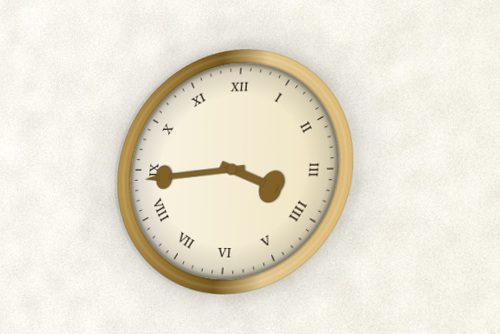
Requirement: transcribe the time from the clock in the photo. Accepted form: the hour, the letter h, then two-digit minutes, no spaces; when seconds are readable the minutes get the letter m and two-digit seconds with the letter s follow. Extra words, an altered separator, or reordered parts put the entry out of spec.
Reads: 3h44
